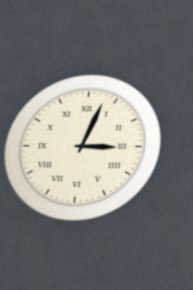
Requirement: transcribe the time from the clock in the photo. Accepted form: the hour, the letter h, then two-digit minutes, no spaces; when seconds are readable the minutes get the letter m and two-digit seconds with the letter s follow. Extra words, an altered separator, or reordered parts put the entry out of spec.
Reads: 3h03
